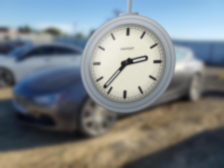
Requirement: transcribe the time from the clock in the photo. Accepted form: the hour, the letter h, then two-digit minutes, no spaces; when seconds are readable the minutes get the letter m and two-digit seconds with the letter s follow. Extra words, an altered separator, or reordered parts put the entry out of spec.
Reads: 2h37
